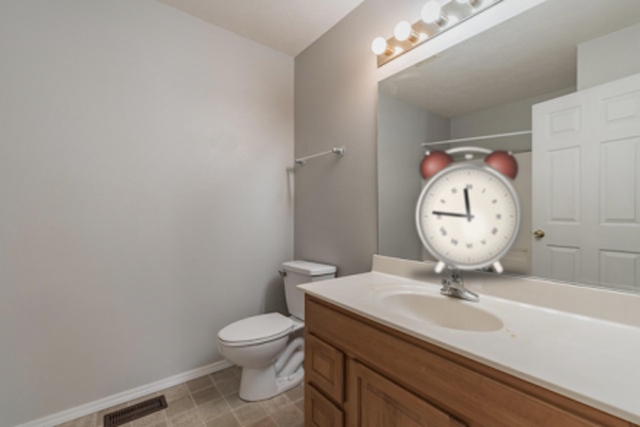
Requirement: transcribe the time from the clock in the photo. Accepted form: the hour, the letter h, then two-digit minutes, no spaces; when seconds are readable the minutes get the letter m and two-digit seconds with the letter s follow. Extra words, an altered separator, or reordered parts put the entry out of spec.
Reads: 11h46
